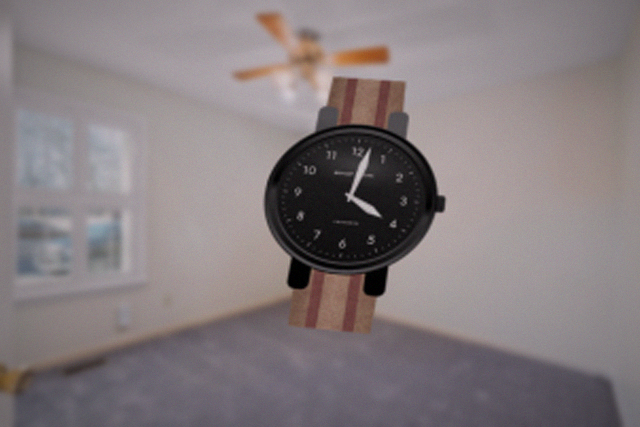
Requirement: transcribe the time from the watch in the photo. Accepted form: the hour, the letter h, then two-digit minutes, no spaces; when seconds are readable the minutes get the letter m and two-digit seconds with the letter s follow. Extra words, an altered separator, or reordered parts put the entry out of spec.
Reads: 4h02
